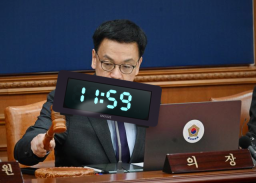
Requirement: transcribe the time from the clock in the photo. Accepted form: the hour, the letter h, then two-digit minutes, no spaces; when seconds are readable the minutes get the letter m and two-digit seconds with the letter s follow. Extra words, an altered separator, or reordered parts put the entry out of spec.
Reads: 11h59
